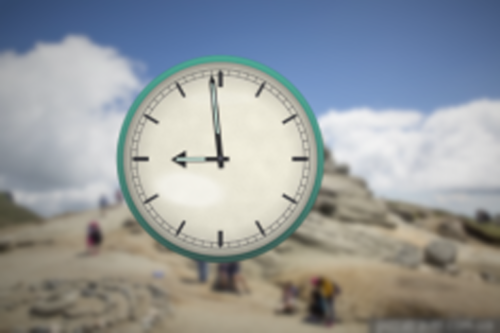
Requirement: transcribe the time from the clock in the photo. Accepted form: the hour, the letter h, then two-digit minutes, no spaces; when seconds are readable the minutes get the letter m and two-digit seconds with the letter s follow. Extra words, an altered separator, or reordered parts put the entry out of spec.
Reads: 8h59
